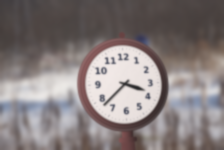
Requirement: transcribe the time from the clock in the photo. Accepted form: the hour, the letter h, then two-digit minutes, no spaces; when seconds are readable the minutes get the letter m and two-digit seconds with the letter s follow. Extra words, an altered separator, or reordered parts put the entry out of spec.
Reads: 3h38
